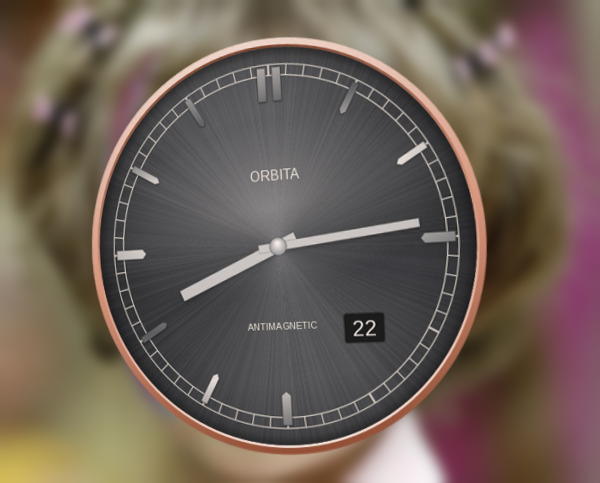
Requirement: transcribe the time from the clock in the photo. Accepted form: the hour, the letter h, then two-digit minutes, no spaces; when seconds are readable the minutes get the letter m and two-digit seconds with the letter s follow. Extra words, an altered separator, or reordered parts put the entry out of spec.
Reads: 8h14
